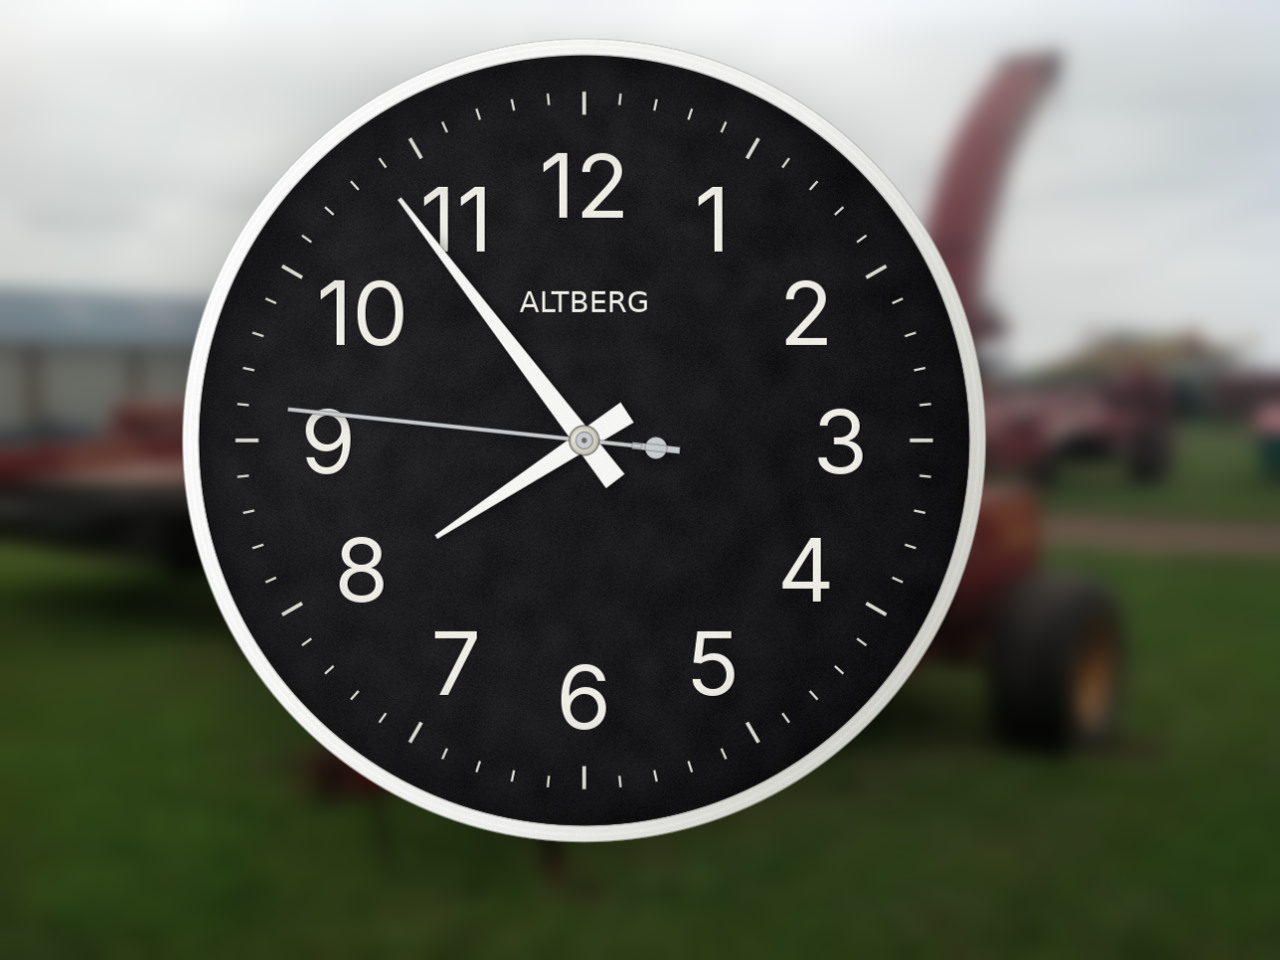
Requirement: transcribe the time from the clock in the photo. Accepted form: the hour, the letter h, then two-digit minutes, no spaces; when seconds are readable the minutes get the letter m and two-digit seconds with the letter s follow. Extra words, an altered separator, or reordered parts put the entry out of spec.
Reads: 7h53m46s
